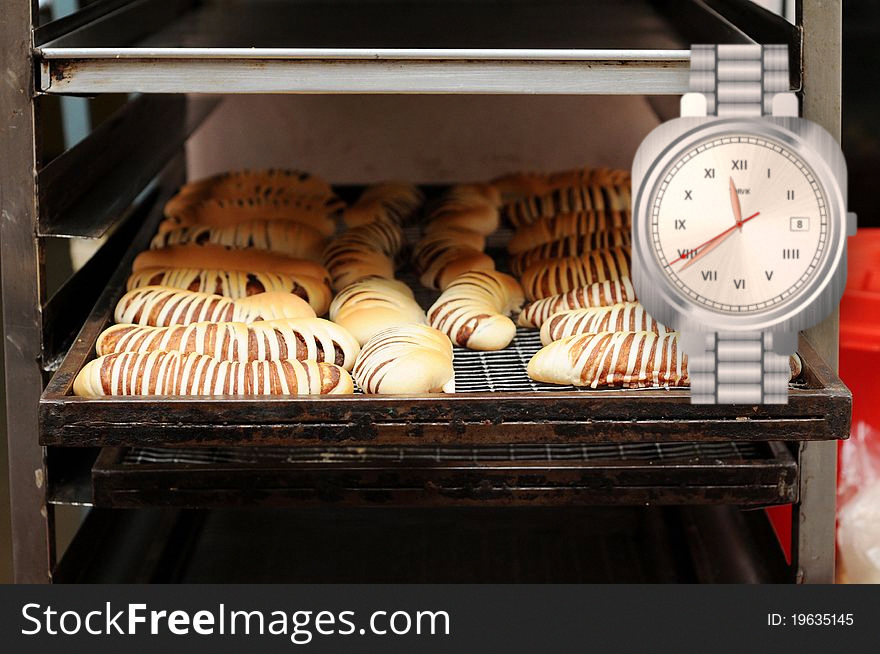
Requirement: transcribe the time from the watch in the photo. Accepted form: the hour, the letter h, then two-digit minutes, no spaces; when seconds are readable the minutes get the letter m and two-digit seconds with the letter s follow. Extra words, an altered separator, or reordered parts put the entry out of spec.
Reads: 11h38m40s
